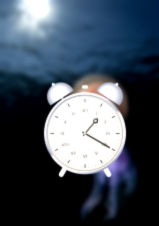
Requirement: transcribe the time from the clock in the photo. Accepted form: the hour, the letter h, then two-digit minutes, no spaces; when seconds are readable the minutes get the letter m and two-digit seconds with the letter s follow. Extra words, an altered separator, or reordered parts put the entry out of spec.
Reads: 1h20
